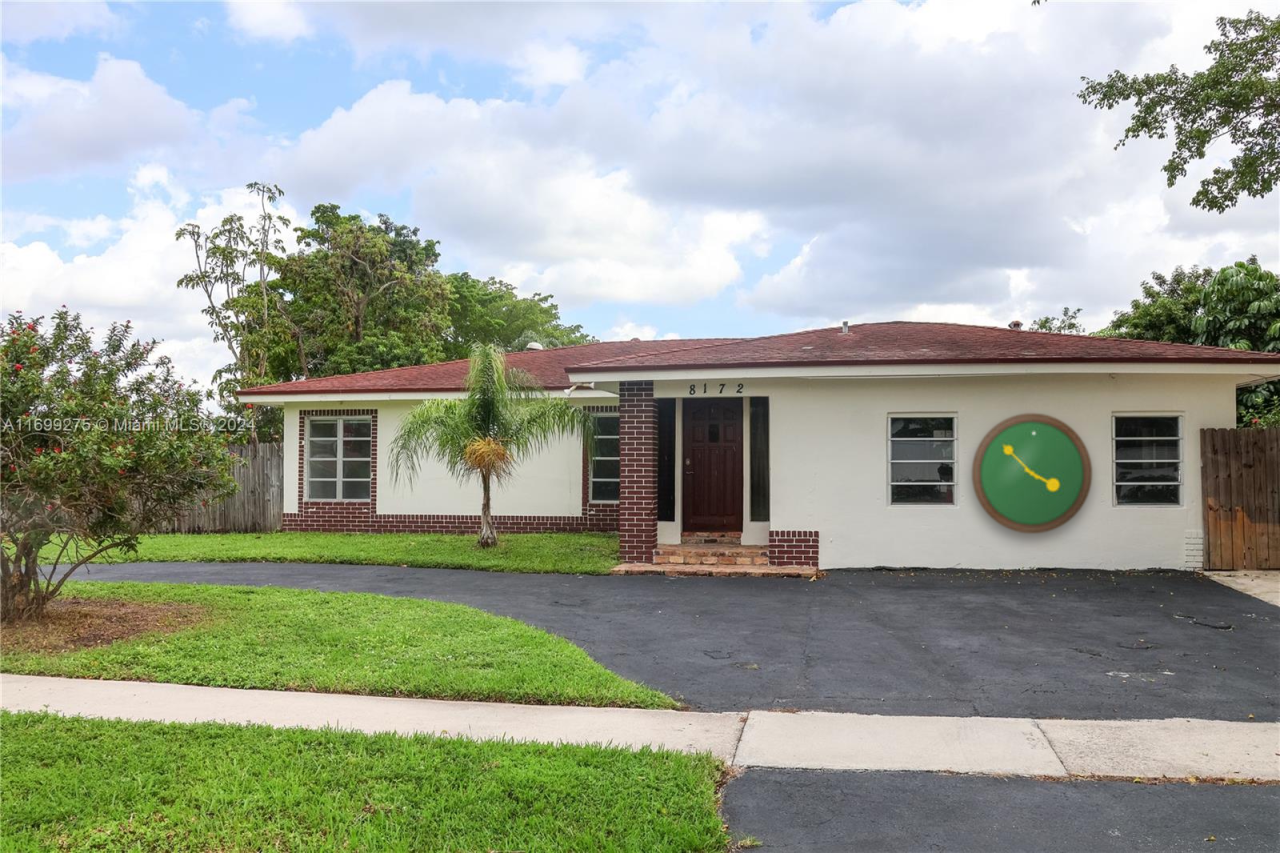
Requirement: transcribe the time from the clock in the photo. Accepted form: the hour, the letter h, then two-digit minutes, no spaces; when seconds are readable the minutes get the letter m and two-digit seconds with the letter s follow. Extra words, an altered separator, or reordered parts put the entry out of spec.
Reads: 3h52
